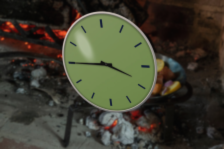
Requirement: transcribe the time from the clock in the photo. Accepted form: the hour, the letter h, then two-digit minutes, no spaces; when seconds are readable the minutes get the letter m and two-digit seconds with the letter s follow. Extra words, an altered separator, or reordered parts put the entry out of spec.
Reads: 3h45
